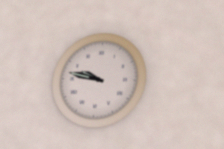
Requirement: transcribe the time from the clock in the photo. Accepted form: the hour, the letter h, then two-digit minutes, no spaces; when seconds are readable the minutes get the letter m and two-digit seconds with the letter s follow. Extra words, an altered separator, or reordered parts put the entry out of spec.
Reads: 9h47
